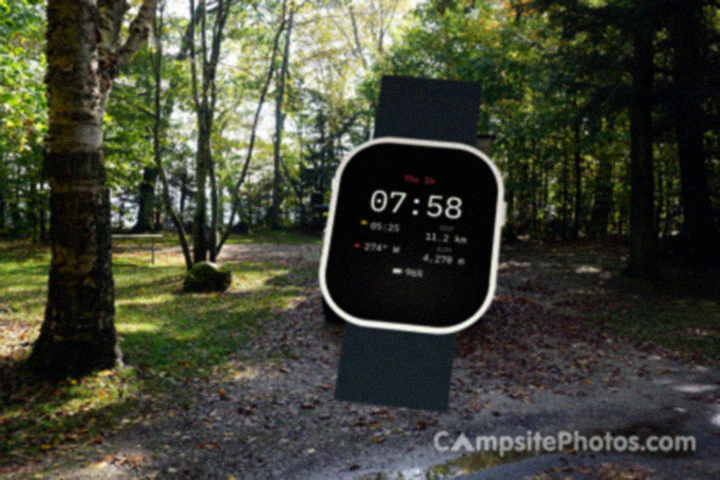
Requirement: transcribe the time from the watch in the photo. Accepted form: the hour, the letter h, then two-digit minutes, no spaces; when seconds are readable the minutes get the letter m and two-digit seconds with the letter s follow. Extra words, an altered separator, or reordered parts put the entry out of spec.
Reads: 7h58
